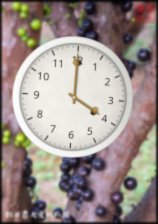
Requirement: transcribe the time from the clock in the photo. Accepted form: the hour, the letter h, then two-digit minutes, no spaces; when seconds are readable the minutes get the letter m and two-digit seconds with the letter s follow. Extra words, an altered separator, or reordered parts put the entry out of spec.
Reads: 4h00
